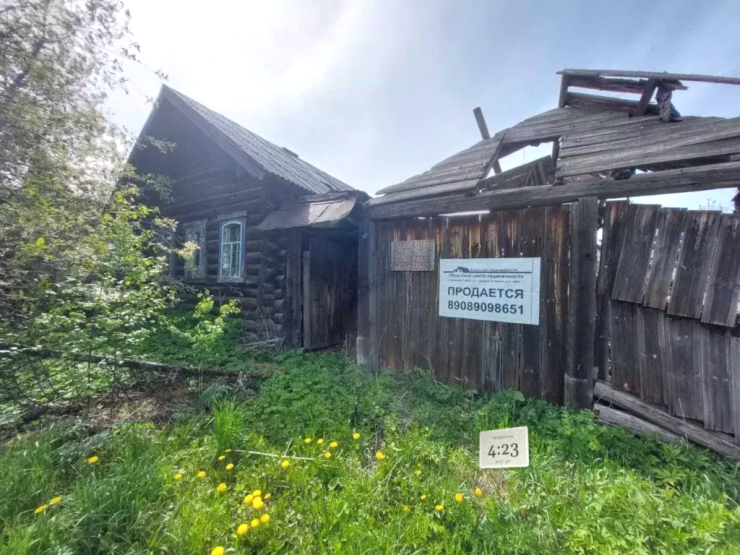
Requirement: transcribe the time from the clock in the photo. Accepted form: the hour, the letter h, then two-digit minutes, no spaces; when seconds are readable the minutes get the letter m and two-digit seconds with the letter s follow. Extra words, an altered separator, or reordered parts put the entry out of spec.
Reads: 4h23
